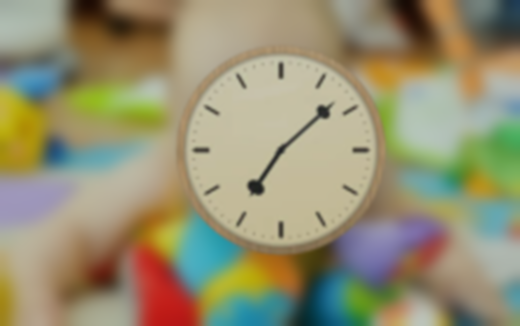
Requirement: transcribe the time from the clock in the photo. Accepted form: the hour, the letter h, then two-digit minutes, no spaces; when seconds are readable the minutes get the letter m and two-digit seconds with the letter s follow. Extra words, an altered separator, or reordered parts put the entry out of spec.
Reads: 7h08
